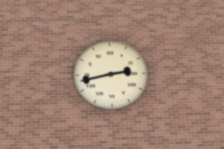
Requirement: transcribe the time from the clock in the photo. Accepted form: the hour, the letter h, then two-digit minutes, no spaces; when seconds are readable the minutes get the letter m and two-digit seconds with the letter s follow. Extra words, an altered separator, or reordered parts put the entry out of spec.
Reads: 2h43
